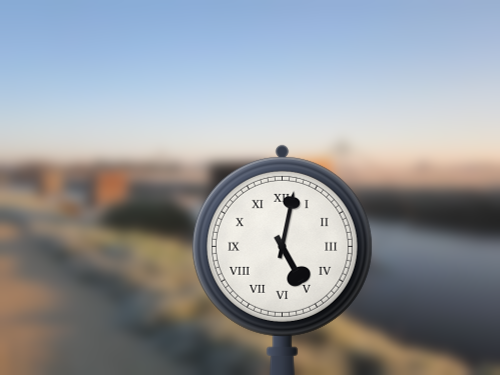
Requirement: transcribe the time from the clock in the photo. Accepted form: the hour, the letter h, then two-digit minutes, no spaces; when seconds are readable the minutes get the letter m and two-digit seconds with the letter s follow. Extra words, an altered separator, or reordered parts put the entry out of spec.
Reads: 5h02
